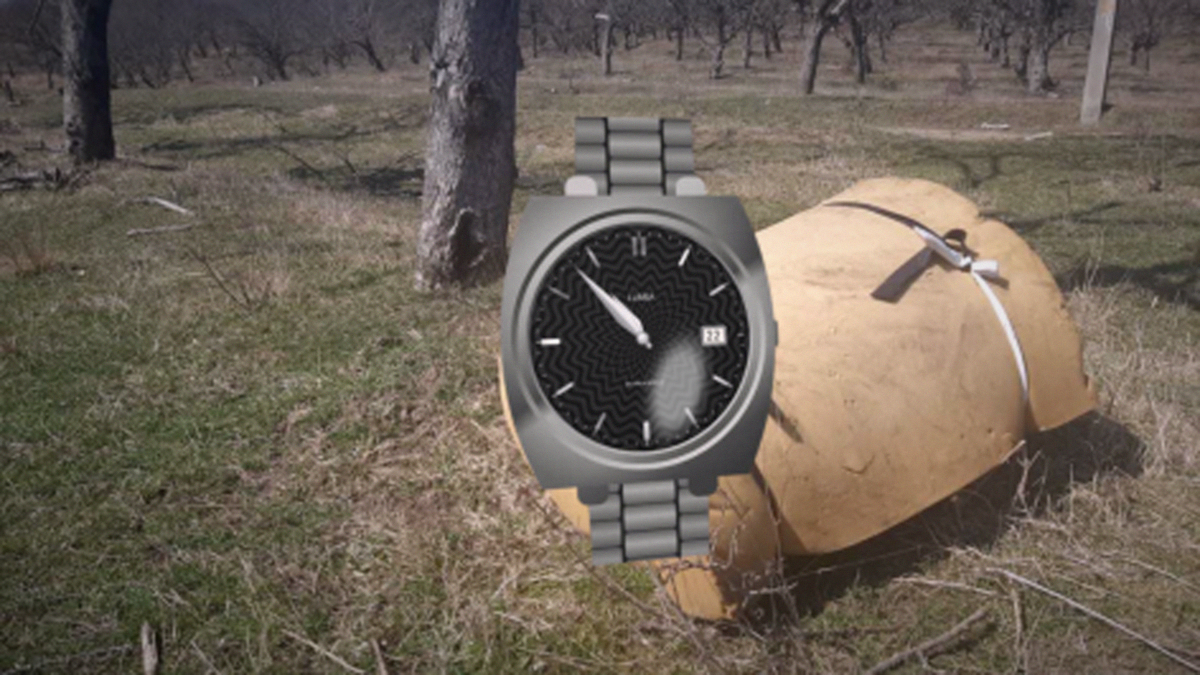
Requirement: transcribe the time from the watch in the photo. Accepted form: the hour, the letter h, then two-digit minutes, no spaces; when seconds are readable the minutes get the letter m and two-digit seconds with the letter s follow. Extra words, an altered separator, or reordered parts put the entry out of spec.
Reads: 10h53
